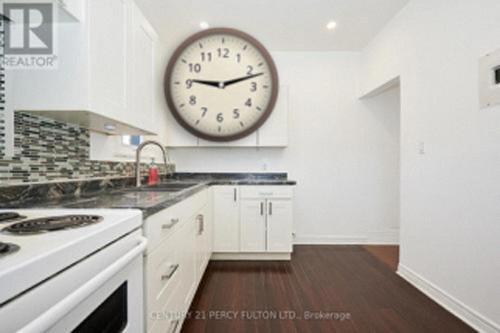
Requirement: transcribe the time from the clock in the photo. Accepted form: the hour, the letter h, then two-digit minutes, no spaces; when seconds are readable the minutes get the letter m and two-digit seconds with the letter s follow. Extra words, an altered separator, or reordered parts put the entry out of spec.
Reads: 9h12
